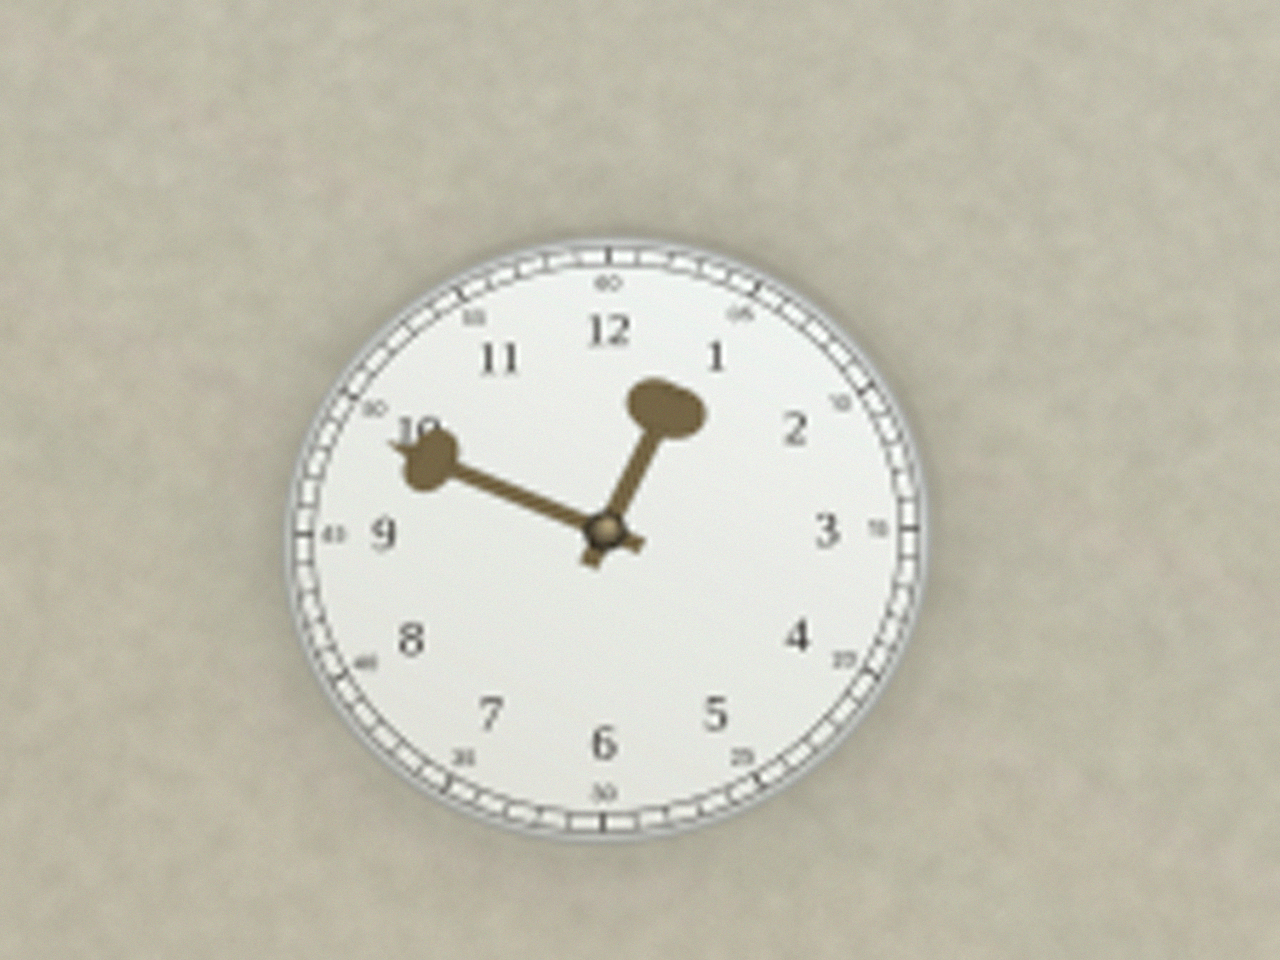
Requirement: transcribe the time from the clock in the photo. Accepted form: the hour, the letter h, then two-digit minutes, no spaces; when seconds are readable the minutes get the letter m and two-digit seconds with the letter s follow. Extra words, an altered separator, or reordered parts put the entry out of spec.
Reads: 12h49
